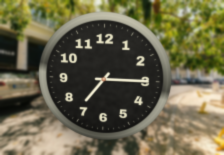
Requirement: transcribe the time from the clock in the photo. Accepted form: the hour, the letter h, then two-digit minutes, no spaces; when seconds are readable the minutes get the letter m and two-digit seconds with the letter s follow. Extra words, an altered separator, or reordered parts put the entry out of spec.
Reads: 7h15
